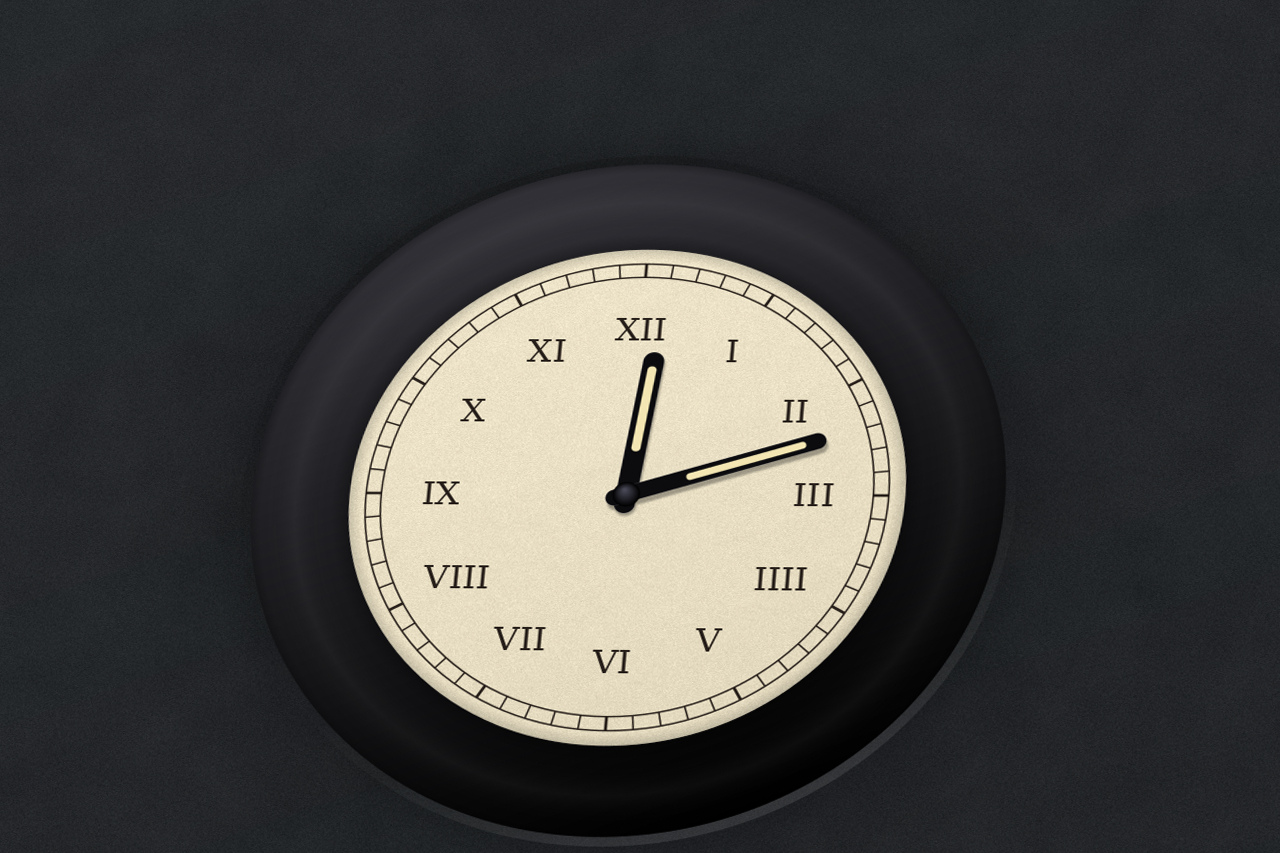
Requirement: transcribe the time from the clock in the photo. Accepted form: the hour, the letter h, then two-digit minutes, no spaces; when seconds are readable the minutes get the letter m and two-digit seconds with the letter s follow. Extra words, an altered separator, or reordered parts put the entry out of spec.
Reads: 12h12
